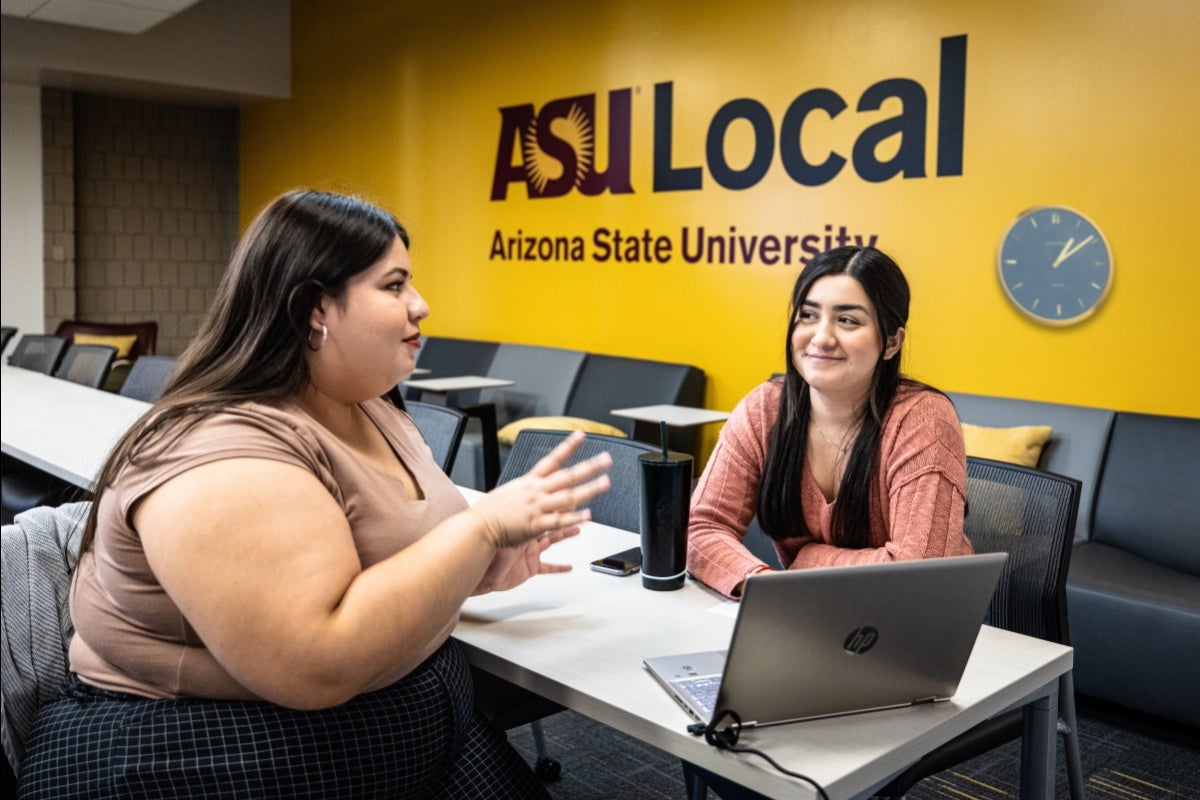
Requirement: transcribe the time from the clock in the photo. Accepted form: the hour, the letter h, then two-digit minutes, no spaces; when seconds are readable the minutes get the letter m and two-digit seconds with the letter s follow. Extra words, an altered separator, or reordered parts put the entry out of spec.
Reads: 1h09
